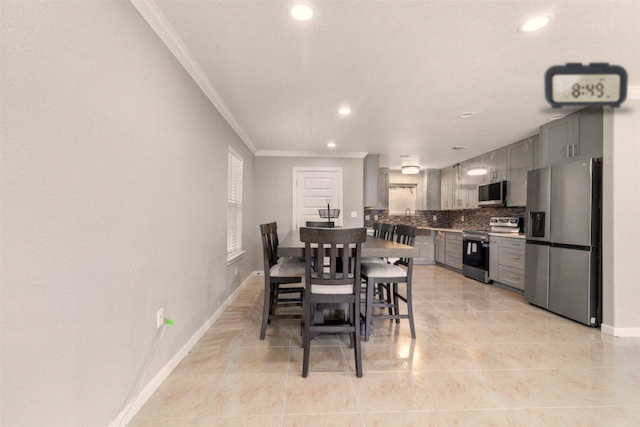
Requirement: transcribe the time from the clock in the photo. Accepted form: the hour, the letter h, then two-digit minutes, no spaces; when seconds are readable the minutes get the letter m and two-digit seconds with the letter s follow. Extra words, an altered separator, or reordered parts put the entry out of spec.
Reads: 8h49
